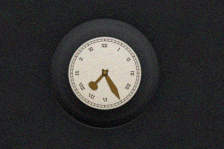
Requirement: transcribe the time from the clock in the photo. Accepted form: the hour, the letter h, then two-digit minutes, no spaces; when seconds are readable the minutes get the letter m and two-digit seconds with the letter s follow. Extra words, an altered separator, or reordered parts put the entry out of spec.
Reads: 7h25
